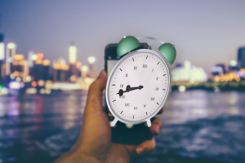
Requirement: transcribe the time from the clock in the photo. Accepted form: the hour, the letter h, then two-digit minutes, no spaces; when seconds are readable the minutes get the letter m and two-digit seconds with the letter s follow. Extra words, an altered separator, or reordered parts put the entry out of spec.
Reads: 8h42
